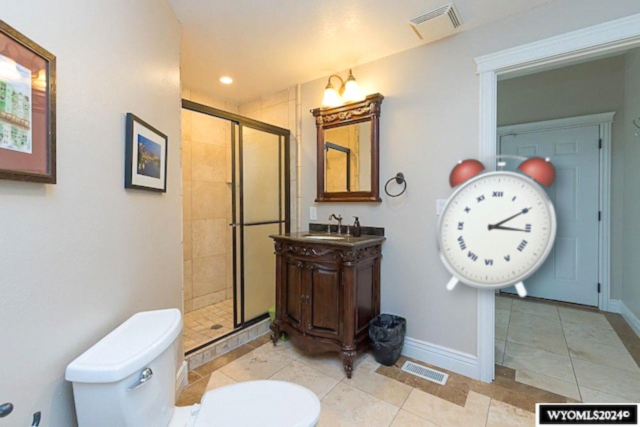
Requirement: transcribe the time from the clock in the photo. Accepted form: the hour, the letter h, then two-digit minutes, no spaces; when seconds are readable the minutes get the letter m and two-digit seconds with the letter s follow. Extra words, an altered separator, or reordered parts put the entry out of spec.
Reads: 3h10
